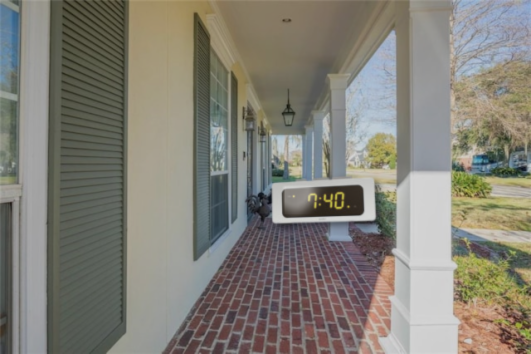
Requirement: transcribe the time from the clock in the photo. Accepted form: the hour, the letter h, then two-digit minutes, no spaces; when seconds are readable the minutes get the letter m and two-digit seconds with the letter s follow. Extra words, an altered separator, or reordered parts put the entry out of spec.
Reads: 7h40
